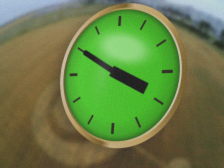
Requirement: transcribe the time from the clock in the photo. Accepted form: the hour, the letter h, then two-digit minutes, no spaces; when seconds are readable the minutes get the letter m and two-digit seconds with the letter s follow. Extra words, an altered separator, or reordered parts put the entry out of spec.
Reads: 3h50
